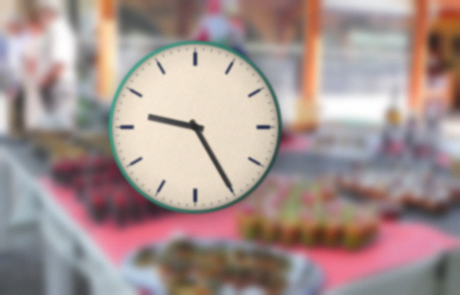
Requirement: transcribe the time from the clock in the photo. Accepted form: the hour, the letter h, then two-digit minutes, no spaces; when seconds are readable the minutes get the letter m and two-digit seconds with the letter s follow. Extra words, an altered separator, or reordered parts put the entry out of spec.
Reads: 9h25
